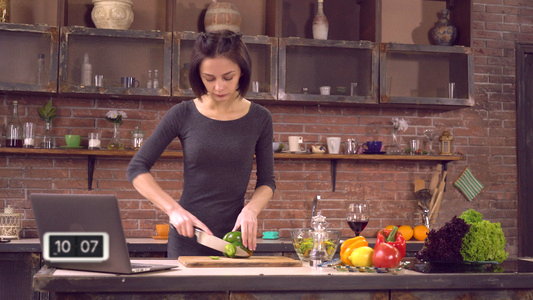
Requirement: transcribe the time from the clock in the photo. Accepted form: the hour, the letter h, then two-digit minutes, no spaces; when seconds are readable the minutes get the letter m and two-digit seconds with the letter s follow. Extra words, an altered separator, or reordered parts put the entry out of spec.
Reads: 10h07
